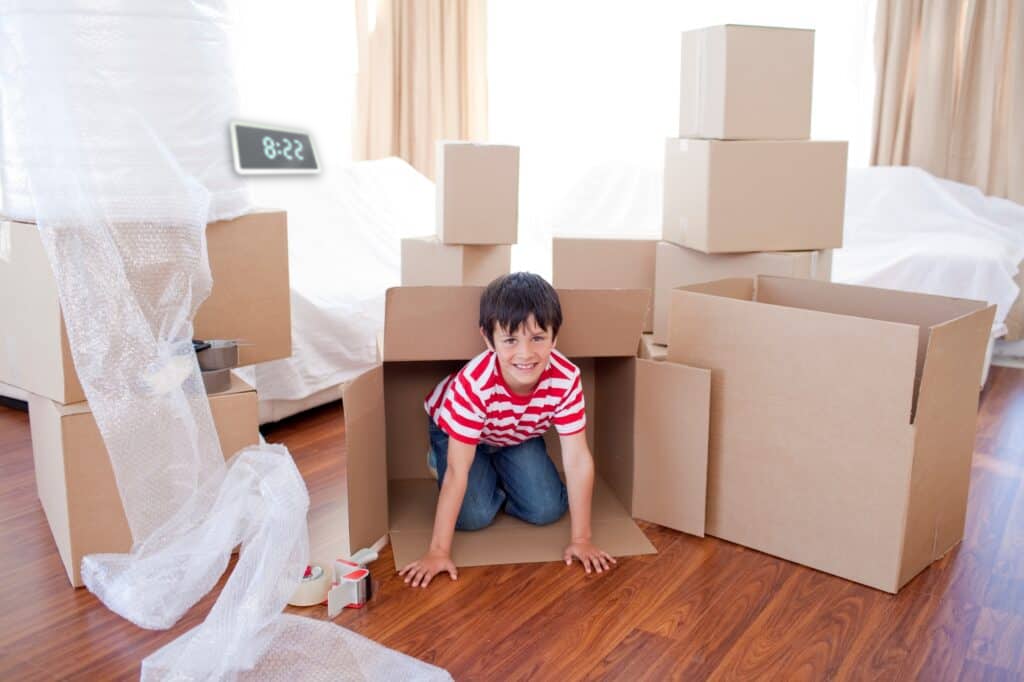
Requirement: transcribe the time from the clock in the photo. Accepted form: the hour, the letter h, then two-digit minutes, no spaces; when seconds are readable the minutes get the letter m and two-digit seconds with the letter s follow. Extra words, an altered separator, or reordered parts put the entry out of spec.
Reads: 8h22
